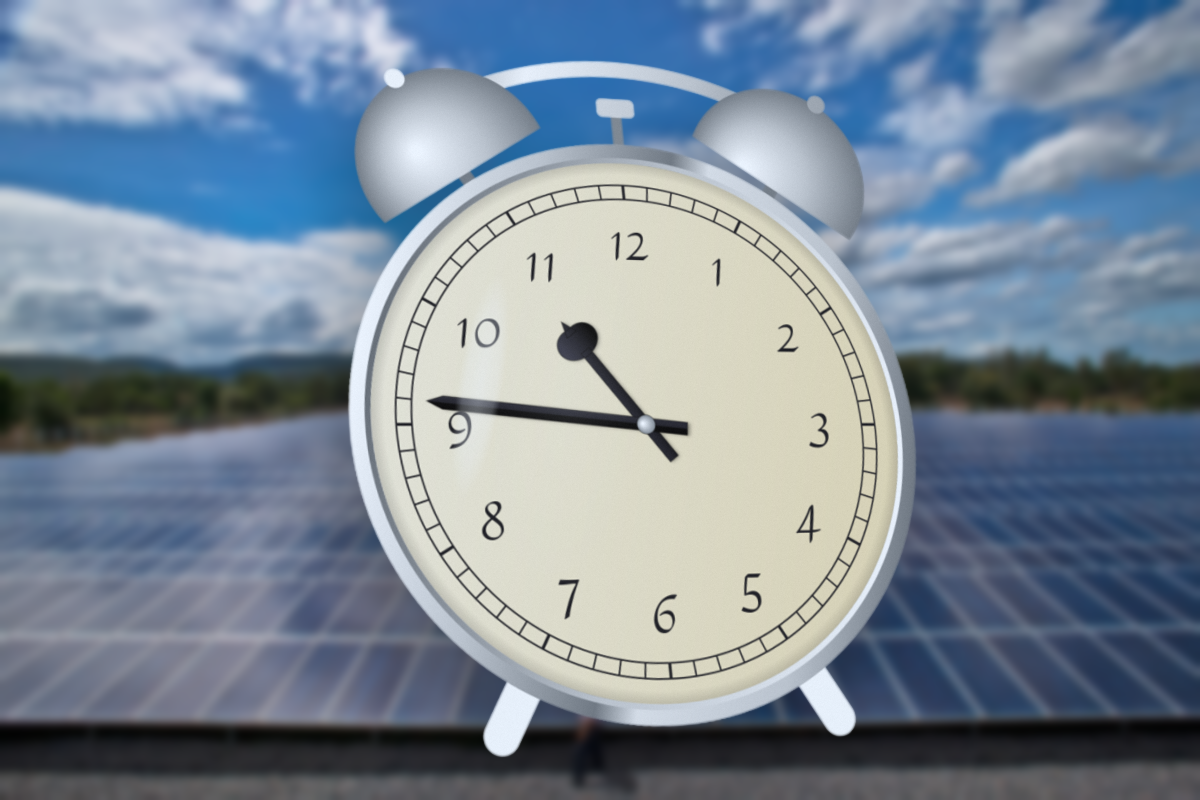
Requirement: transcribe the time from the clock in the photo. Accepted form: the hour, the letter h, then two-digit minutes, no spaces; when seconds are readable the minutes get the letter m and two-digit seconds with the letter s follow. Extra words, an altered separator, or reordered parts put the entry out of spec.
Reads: 10h46
